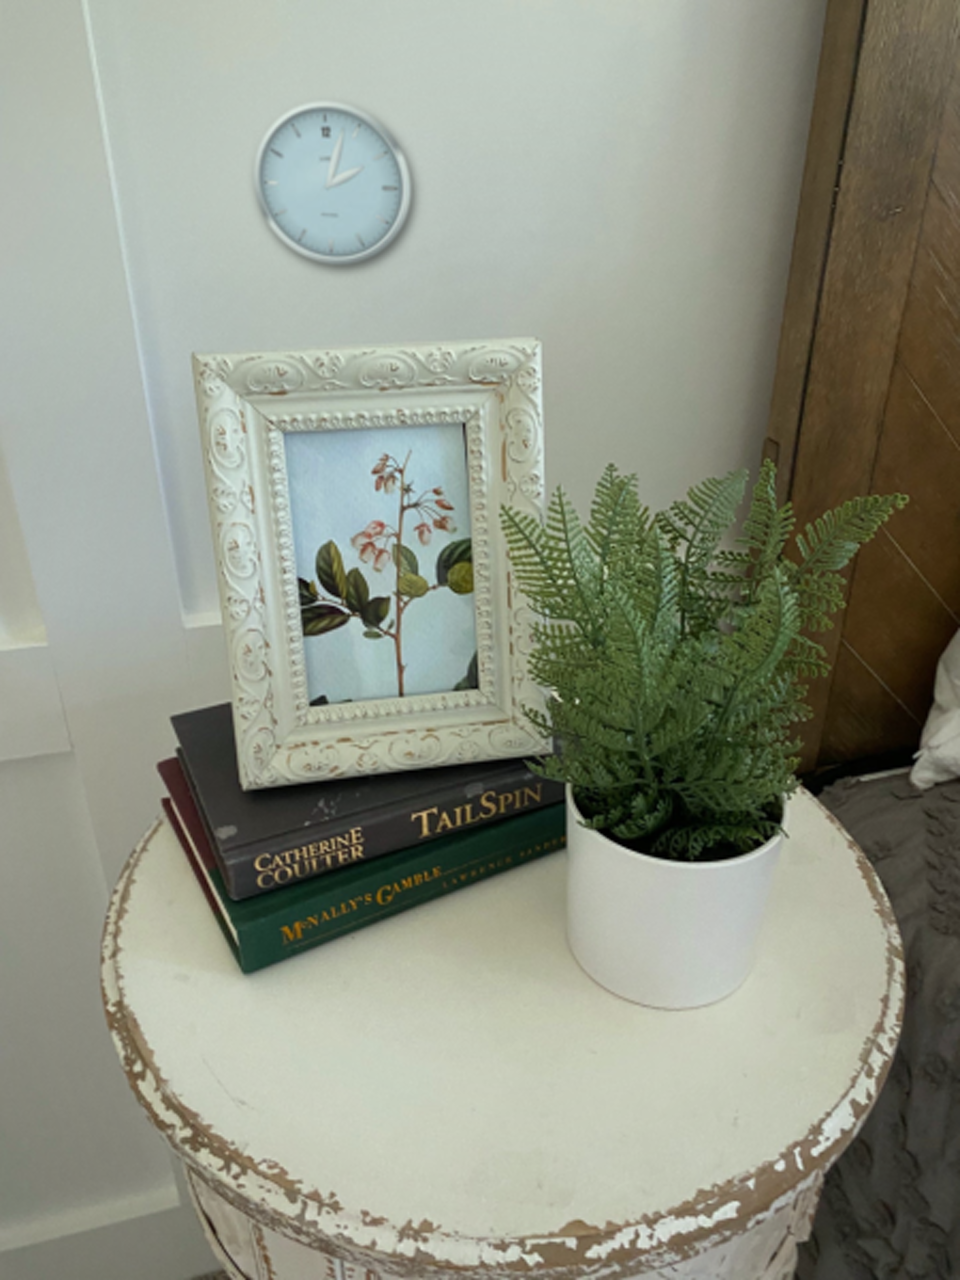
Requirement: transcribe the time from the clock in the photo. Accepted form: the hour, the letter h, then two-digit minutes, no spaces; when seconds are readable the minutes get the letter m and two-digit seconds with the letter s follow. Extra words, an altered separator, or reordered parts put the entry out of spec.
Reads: 2h03
